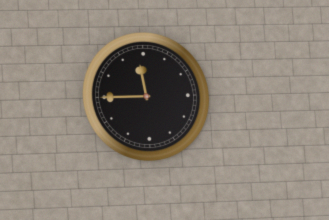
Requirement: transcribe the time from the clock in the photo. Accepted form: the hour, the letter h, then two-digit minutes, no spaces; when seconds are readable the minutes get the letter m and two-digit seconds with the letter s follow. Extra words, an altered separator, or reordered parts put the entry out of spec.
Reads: 11h45
